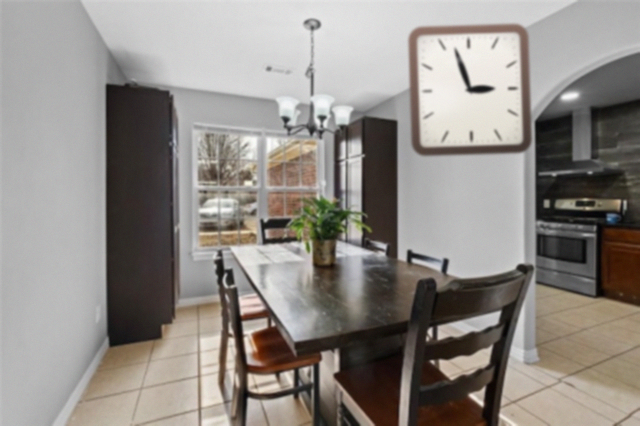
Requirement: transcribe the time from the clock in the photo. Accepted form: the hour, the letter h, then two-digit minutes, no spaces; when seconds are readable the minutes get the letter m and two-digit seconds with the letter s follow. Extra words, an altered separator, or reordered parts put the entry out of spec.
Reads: 2h57
